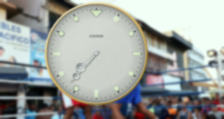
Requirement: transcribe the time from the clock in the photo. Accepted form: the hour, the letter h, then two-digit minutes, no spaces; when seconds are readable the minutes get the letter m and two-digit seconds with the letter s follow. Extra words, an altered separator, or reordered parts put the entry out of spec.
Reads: 7h37
